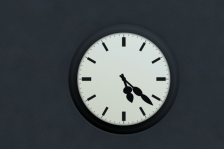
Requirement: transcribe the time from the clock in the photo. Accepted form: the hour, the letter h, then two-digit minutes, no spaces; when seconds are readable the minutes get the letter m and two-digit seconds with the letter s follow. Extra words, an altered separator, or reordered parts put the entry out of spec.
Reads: 5h22
